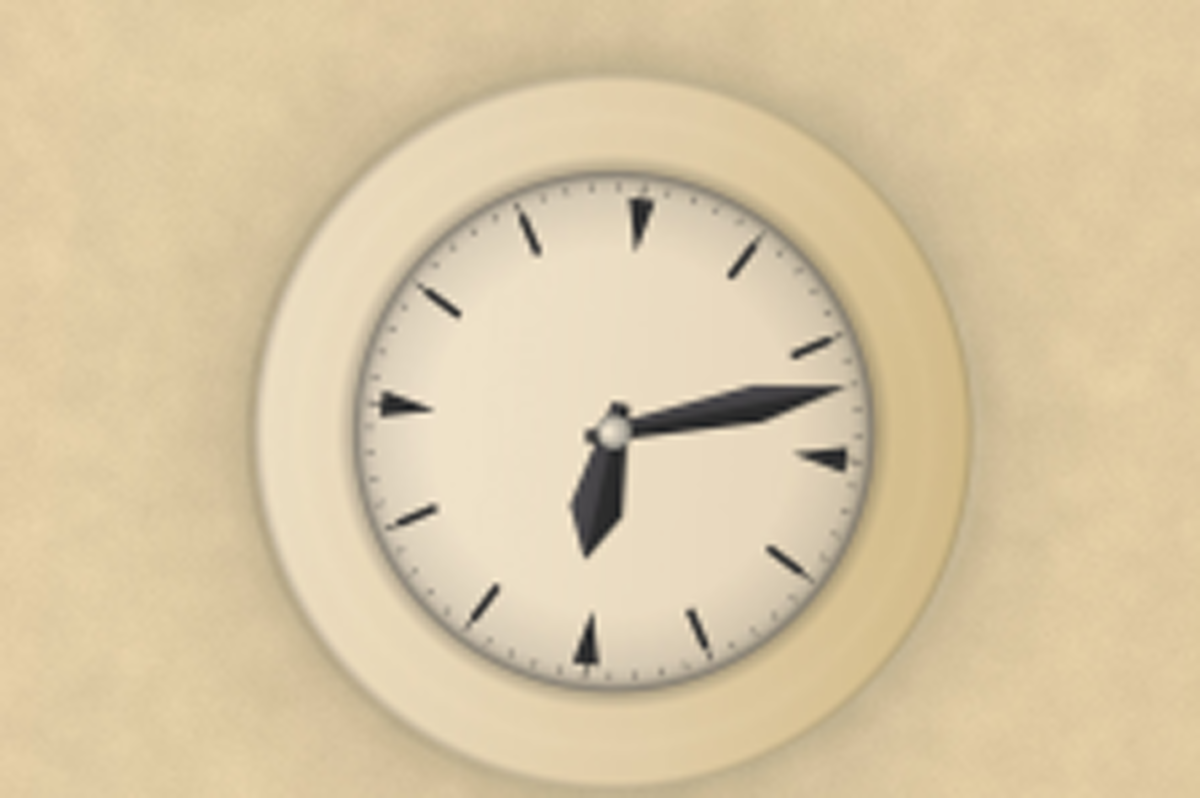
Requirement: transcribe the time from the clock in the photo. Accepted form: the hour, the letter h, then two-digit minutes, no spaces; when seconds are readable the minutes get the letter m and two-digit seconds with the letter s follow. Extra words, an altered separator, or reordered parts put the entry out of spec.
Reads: 6h12
